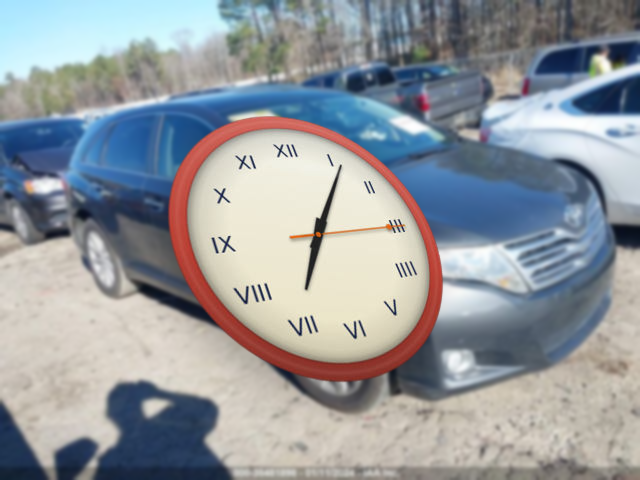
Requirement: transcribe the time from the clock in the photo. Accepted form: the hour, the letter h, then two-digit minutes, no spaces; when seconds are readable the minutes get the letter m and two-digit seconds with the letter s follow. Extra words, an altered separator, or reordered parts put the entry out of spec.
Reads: 7h06m15s
